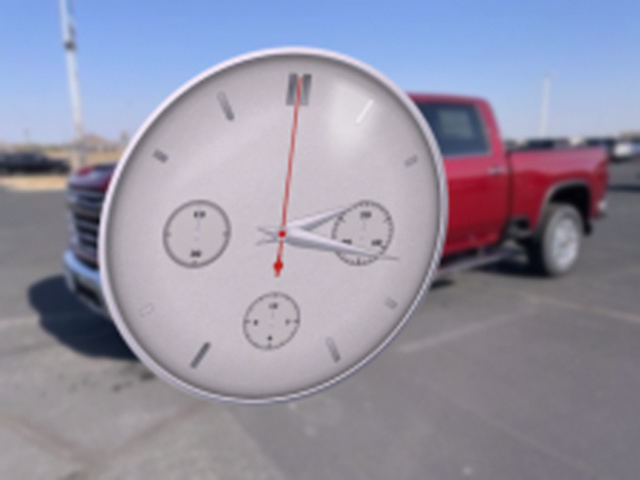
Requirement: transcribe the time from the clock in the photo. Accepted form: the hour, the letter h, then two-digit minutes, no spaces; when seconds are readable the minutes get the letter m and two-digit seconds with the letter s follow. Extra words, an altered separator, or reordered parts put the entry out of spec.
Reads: 2h17
